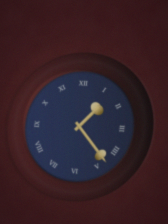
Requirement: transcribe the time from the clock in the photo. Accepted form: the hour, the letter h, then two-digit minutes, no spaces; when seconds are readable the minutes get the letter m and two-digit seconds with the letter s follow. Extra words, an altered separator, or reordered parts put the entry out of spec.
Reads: 1h23
